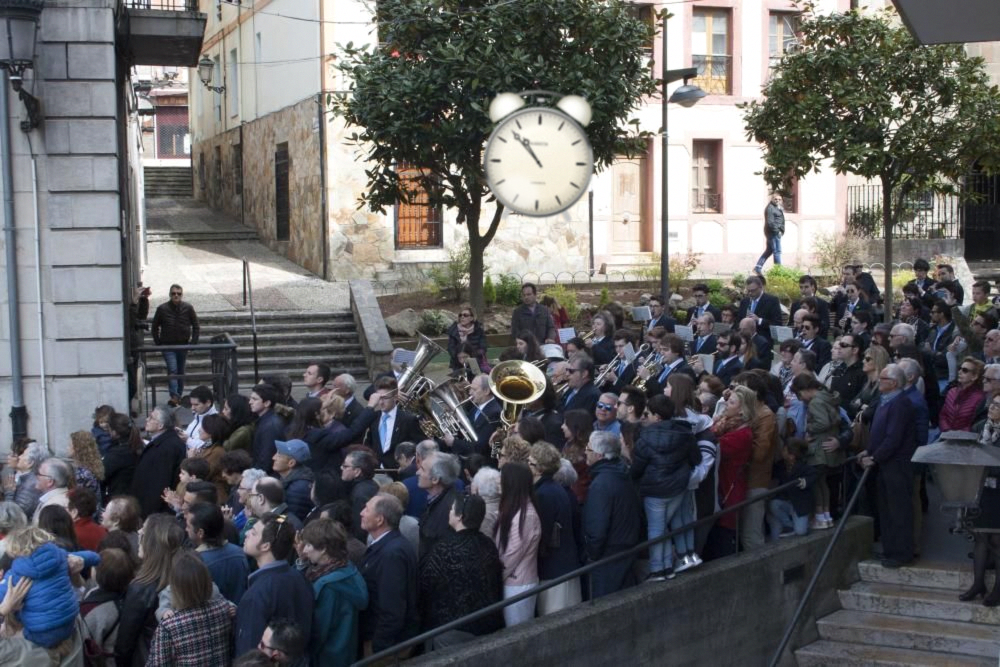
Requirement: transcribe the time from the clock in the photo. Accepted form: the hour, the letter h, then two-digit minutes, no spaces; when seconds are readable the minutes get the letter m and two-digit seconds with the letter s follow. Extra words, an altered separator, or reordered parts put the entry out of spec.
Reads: 10h53
